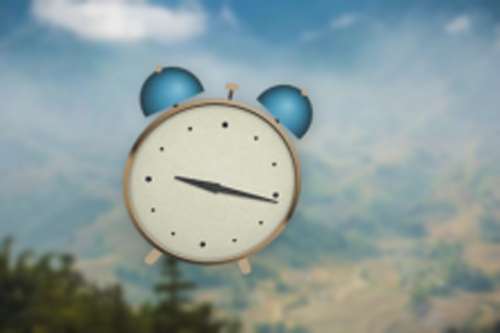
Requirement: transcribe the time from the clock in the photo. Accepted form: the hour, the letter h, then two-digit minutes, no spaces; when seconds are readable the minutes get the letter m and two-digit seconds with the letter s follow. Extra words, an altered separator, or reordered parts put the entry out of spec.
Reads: 9h16
